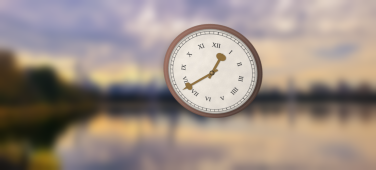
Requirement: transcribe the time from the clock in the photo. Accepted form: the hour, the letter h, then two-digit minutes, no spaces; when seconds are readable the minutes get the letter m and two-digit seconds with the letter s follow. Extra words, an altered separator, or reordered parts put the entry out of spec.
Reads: 12h38
